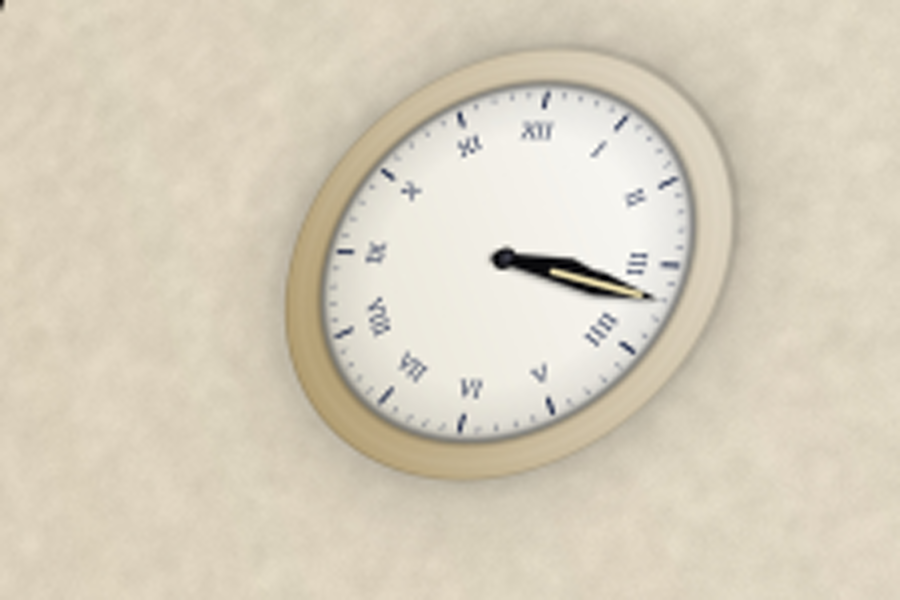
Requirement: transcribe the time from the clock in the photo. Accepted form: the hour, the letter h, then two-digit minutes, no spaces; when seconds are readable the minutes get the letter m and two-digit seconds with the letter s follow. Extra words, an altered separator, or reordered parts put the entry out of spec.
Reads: 3h17
